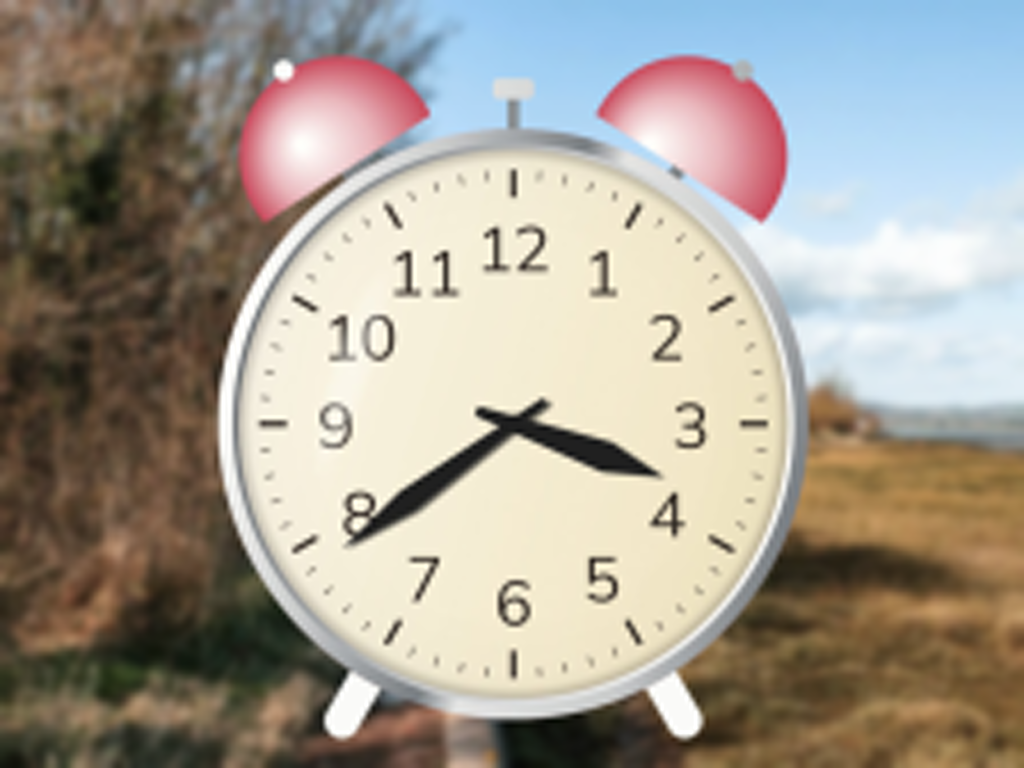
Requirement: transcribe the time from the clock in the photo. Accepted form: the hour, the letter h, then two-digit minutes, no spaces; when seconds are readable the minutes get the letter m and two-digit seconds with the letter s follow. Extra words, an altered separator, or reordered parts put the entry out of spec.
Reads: 3h39
